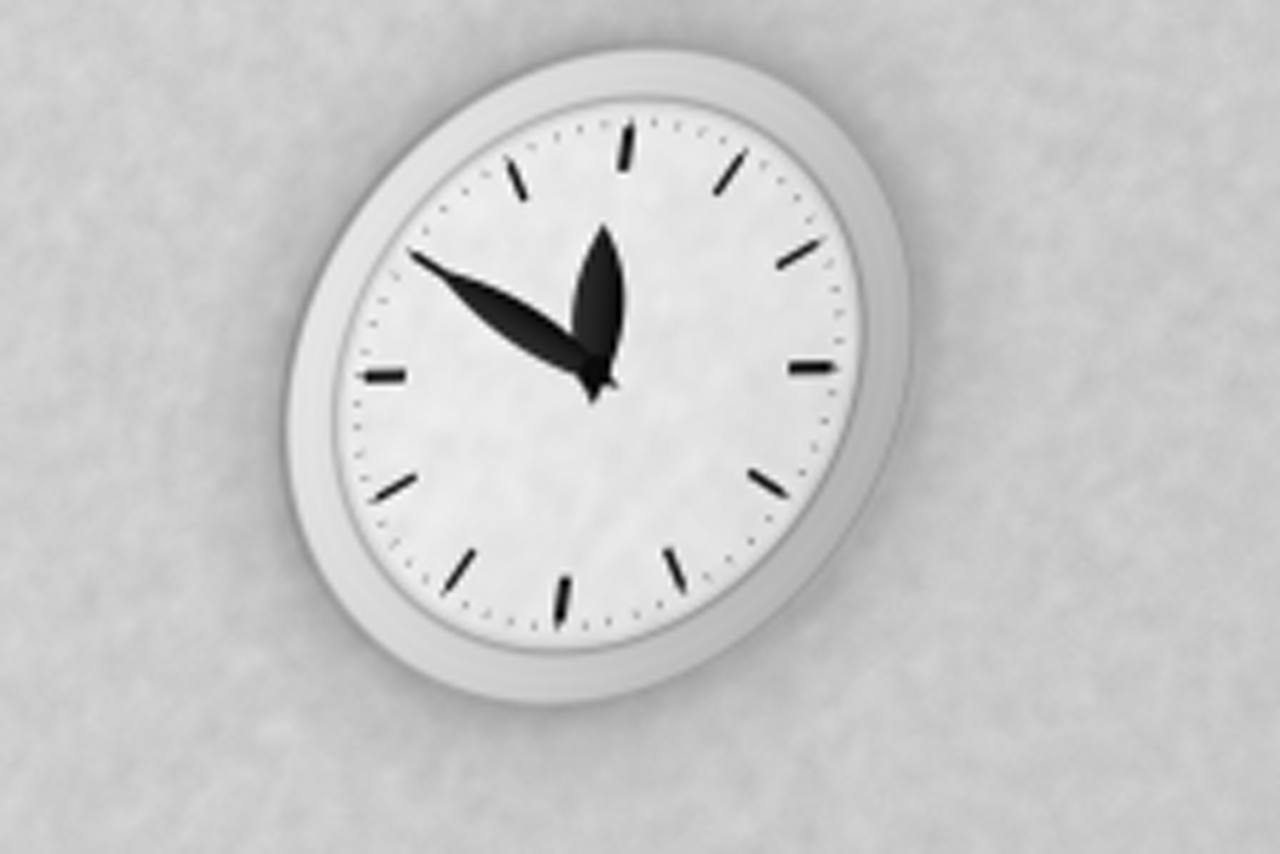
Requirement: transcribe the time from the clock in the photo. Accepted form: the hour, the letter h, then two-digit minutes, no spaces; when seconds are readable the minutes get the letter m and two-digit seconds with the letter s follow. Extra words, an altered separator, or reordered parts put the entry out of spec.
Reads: 11h50
